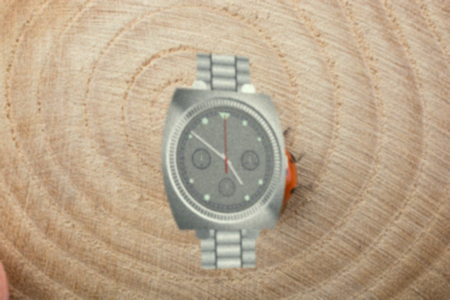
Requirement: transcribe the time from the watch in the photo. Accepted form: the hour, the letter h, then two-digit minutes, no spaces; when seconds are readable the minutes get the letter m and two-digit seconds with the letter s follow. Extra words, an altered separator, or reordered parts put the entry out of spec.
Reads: 4h51
